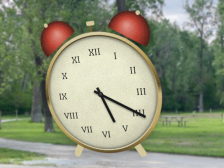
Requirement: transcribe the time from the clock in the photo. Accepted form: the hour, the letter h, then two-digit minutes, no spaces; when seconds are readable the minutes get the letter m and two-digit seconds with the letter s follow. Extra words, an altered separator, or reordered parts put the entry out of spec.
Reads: 5h20
